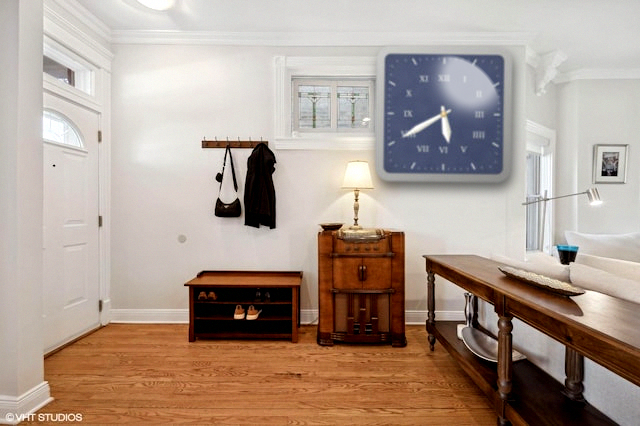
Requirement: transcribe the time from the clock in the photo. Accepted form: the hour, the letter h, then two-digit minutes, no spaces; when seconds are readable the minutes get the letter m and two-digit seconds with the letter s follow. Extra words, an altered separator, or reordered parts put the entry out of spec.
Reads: 5h40
